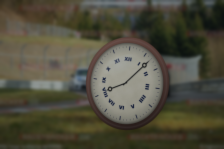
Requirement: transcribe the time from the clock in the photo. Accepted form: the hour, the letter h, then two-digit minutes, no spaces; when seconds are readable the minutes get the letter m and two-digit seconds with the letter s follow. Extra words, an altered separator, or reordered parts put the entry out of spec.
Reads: 8h07
